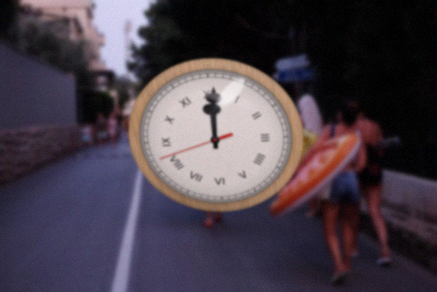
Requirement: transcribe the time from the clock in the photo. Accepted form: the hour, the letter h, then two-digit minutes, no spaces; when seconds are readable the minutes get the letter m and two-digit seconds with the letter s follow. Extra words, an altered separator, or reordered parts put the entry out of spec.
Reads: 12h00m42s
